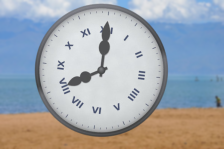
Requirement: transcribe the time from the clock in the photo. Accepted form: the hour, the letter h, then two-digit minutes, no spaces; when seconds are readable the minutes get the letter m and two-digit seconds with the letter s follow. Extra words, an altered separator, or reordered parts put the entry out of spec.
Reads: 8h00
